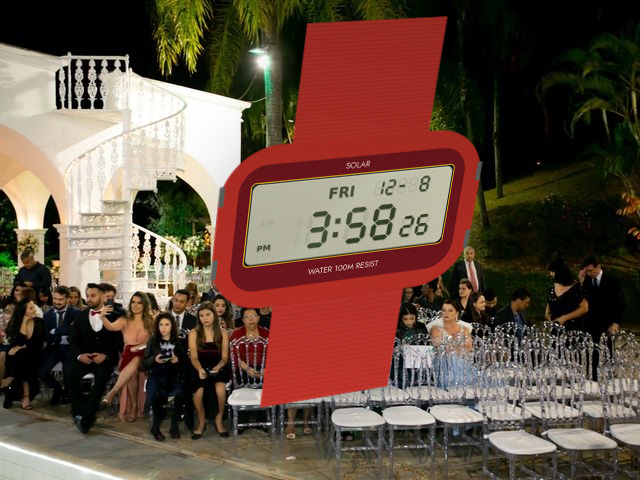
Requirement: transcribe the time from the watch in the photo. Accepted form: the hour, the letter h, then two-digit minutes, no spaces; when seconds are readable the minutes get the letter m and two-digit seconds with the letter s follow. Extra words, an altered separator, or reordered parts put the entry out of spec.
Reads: 3h58m26s
